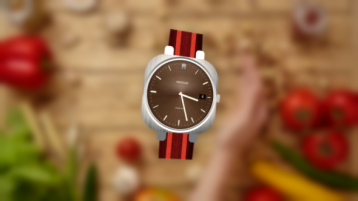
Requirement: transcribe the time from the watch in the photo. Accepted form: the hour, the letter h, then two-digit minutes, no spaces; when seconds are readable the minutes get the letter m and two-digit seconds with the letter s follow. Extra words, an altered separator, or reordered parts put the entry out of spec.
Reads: 3h27
